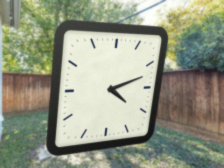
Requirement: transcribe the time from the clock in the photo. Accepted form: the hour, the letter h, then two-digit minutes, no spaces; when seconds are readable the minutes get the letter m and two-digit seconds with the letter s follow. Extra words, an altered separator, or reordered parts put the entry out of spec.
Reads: 4h12
